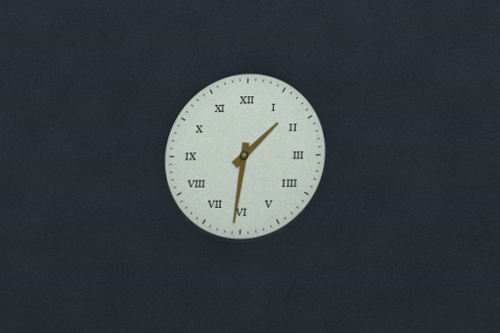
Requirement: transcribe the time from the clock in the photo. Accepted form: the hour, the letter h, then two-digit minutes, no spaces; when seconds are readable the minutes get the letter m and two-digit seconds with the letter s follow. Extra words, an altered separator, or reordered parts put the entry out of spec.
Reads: 1h31
